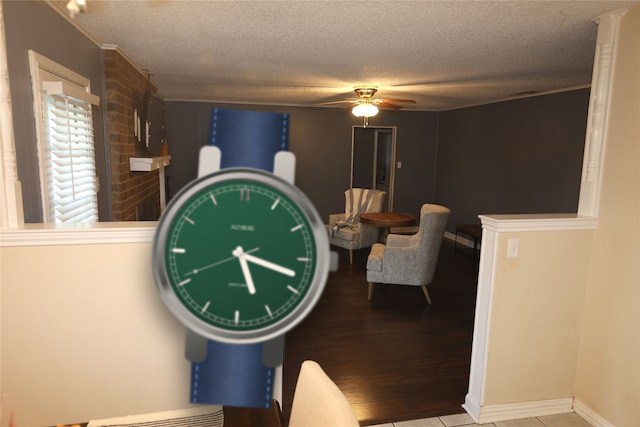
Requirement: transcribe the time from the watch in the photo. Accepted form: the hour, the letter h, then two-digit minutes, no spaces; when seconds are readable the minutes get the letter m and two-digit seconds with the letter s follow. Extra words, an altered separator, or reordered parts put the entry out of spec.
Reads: 5h17m41s
